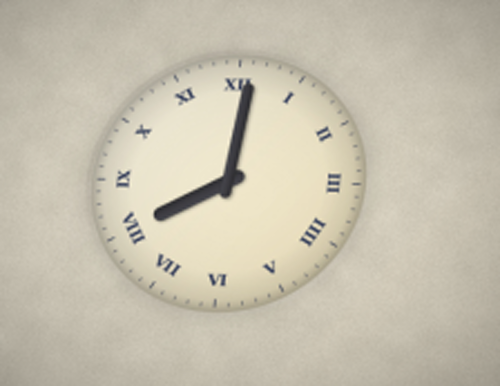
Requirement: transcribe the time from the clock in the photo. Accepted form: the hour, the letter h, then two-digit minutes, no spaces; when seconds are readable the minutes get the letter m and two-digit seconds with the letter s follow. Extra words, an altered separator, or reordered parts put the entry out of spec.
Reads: 8h01
